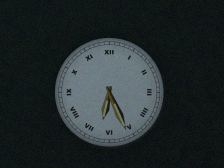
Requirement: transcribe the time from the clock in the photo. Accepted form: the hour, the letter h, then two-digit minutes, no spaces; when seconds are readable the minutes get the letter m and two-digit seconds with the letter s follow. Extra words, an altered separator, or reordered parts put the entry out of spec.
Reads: 6h26
